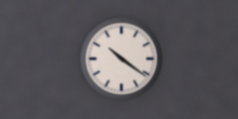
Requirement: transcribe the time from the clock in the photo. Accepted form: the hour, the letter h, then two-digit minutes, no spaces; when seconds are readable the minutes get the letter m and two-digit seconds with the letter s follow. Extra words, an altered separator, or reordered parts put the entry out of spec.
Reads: 10h21
